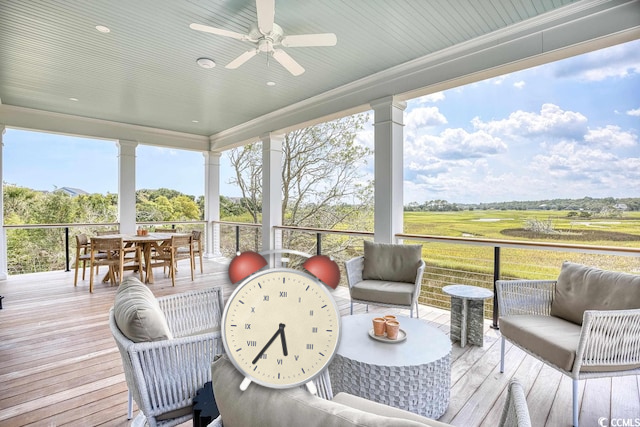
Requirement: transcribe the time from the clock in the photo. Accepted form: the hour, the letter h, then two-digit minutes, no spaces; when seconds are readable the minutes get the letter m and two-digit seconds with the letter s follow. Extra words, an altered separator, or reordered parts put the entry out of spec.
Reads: 5h36
